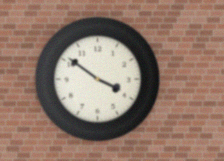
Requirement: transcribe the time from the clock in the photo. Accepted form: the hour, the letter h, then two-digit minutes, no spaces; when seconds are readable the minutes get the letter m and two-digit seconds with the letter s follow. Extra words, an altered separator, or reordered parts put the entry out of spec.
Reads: 3h51
